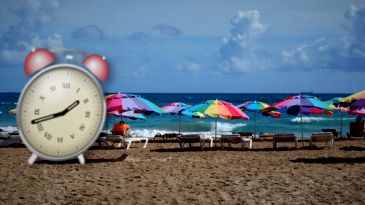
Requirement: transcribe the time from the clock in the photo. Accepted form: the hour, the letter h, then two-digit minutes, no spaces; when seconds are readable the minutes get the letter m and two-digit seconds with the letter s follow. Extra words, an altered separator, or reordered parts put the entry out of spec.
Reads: 1h42
